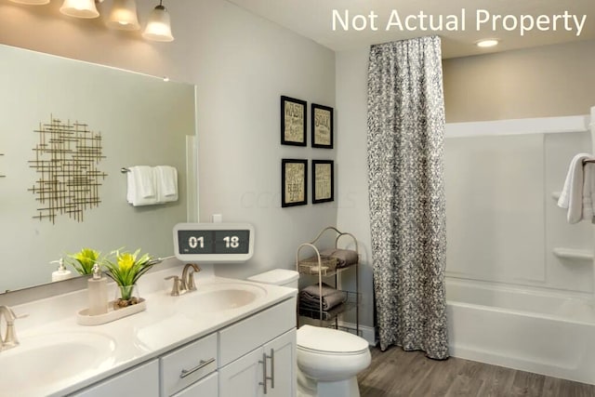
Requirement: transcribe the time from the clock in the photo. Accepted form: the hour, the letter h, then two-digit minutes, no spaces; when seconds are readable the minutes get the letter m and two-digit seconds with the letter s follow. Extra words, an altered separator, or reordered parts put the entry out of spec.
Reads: 1h18
